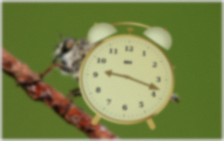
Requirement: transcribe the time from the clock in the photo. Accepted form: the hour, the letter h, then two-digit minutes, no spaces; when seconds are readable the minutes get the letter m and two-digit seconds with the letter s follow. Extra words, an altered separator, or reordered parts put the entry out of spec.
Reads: 9h18
